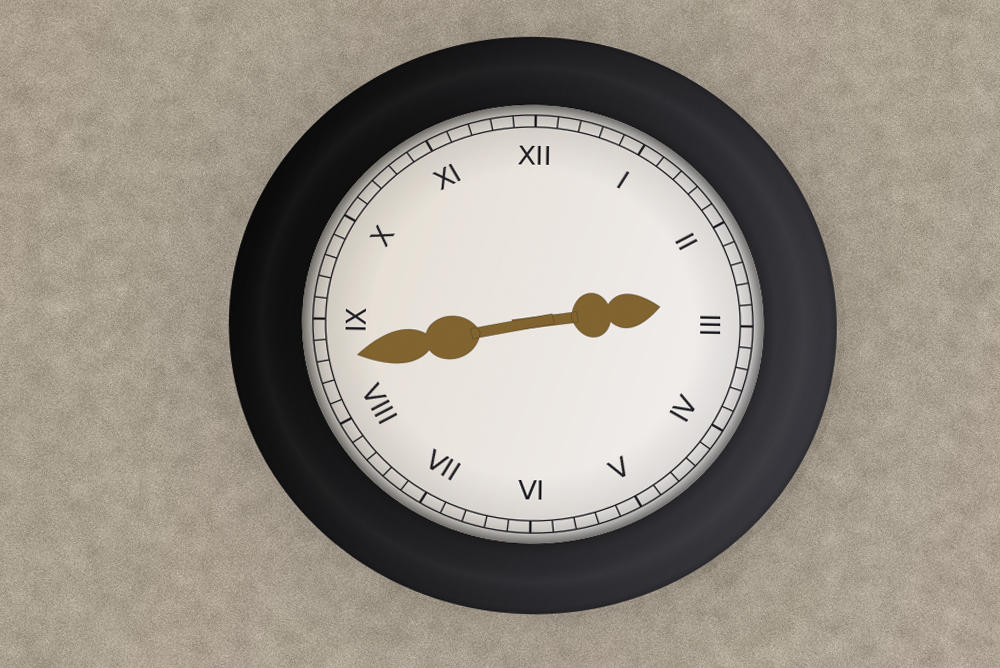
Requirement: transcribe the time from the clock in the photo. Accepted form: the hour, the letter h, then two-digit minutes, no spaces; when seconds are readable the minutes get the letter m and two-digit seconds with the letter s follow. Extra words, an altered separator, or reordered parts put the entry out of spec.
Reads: 2h43
